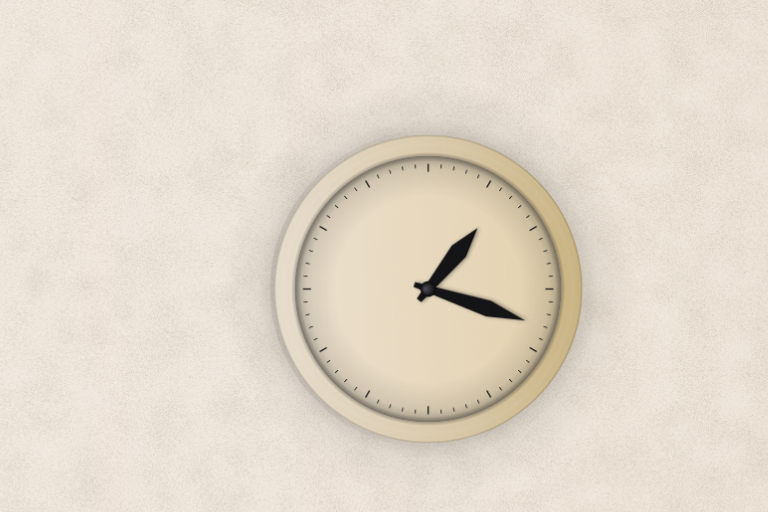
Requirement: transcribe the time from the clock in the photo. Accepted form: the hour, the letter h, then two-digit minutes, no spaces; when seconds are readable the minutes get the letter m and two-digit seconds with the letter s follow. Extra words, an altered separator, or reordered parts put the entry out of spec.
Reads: 1h18
